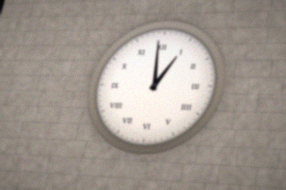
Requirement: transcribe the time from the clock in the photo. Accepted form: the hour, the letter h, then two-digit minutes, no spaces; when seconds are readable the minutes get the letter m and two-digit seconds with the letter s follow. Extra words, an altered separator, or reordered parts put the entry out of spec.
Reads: 12h59
